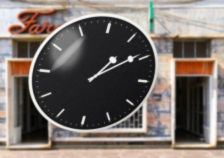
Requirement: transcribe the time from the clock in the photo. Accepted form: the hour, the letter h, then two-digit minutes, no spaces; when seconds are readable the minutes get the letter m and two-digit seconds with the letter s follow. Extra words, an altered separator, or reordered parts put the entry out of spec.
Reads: 1h09
